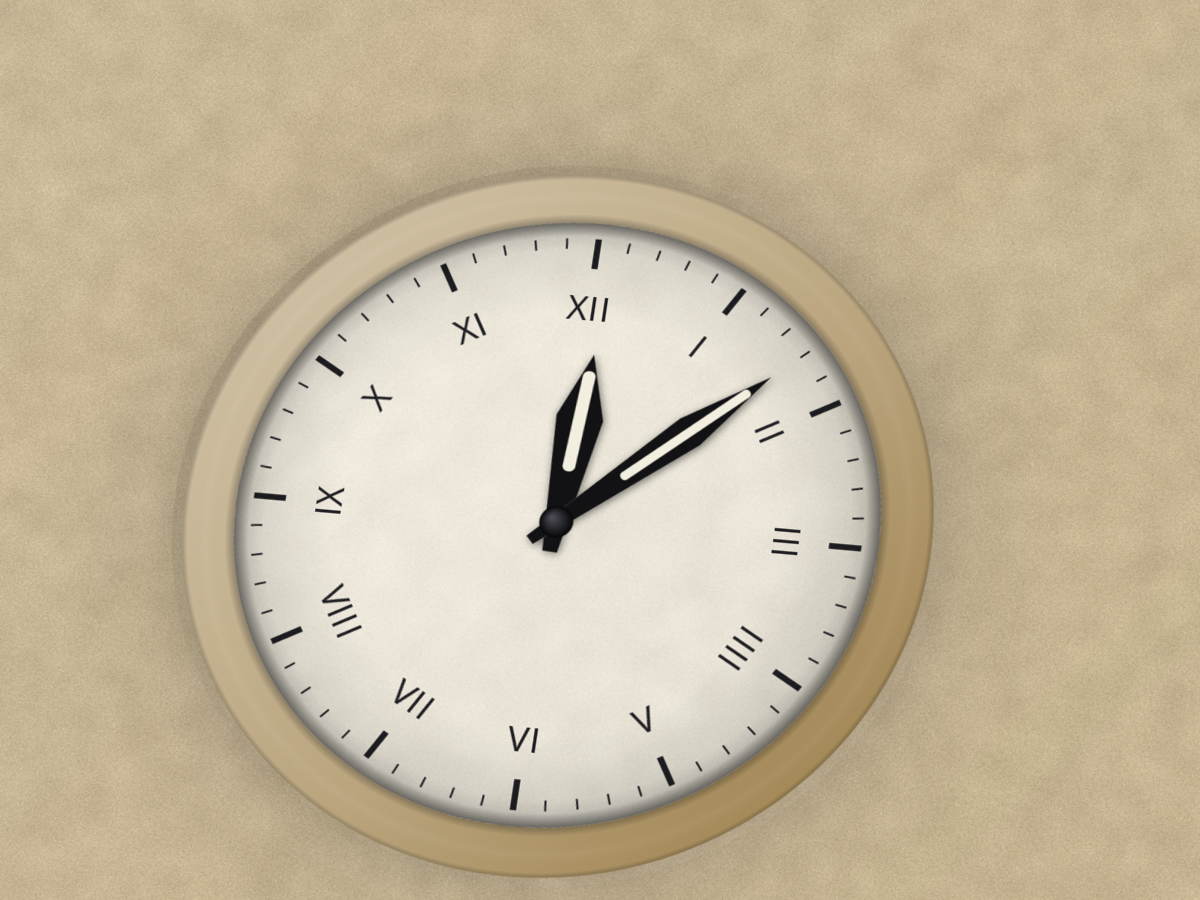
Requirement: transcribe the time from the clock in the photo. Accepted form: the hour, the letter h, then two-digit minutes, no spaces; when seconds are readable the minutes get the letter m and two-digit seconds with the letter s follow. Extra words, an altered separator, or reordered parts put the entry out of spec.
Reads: 12h08
